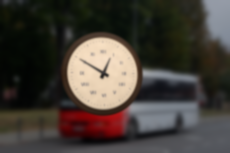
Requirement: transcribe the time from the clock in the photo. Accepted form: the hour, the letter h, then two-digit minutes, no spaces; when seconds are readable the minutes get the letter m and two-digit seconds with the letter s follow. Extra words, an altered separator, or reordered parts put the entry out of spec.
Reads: 12h50
